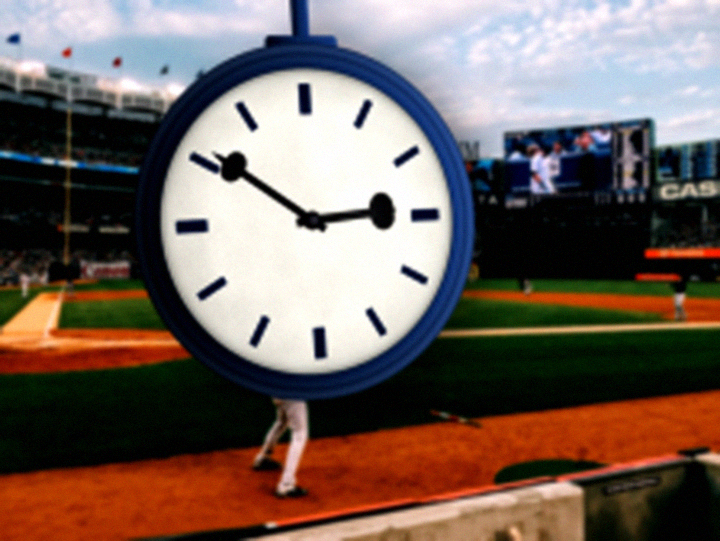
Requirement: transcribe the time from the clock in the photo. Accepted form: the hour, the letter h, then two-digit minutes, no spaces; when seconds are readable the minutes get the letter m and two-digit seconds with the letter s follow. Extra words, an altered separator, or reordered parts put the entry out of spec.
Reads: 2h51
